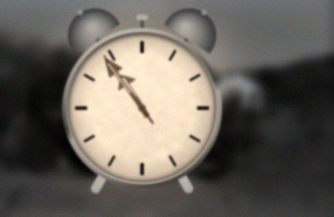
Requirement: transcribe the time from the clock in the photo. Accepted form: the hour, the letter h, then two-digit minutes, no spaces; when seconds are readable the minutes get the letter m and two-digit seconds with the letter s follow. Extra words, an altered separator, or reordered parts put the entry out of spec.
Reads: 10h53m54s
